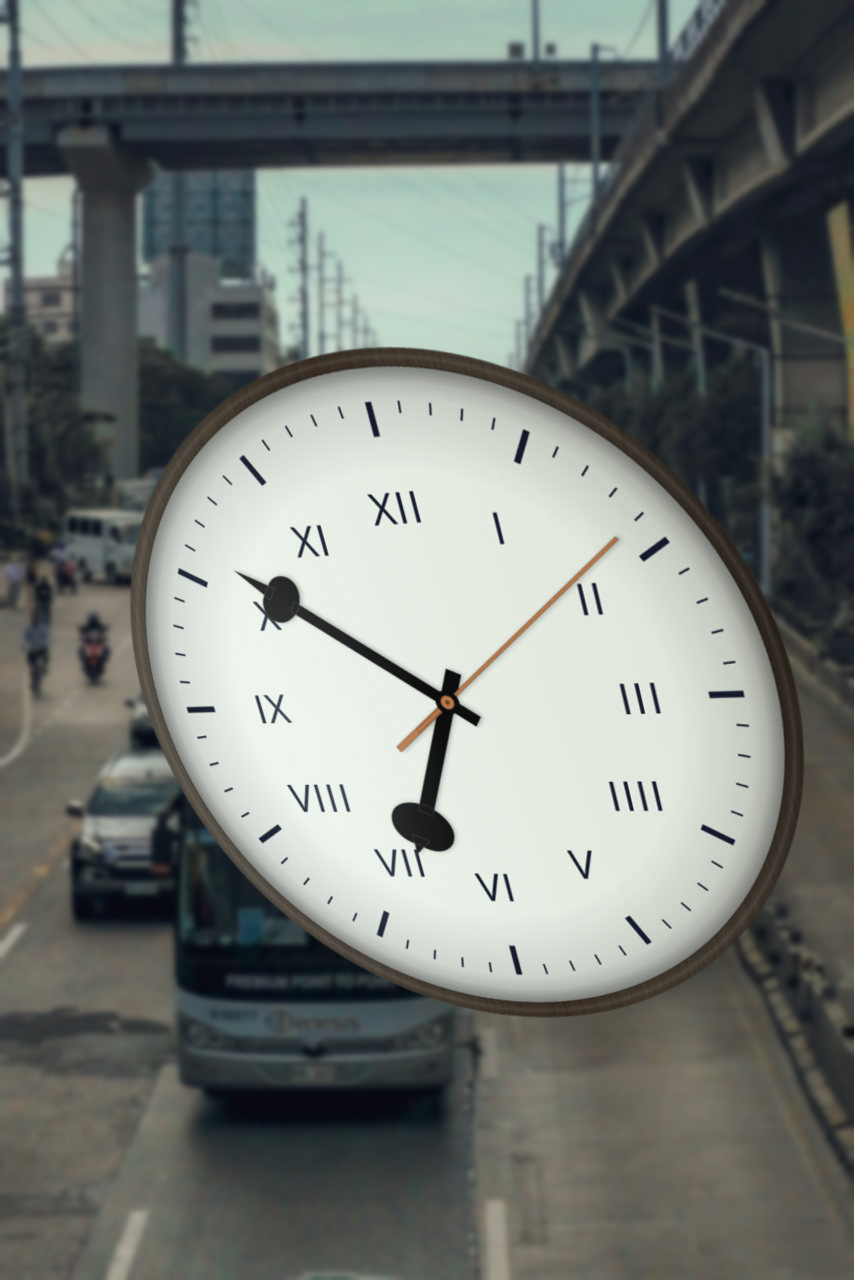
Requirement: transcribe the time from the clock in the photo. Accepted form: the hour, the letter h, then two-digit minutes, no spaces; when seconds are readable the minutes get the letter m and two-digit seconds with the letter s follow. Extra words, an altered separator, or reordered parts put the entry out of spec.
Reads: 6h51m09s
